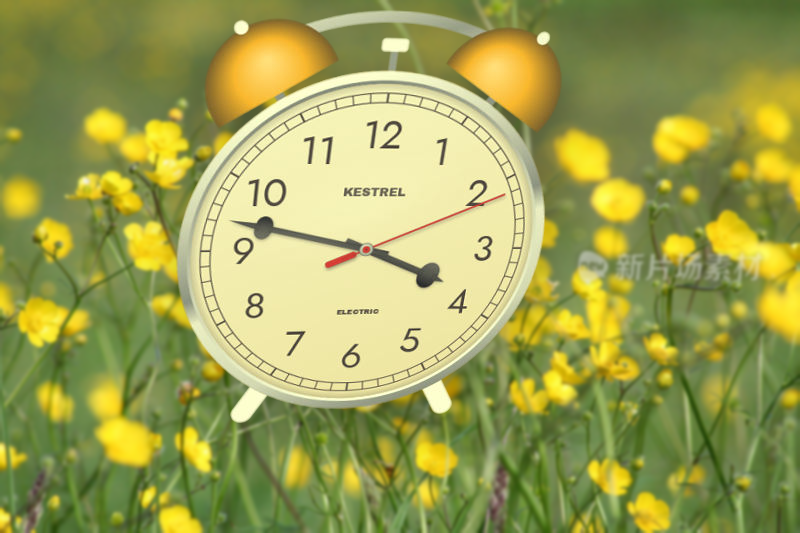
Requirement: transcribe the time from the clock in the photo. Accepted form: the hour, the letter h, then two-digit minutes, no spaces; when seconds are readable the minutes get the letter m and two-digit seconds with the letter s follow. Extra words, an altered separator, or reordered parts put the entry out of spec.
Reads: 3h47m11s
